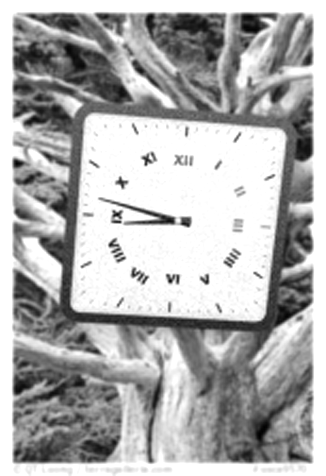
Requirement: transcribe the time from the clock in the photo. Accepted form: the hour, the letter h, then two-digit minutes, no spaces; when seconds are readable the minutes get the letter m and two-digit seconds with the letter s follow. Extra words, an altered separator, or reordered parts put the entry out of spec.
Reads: 8h47
